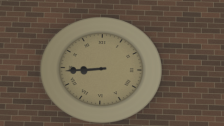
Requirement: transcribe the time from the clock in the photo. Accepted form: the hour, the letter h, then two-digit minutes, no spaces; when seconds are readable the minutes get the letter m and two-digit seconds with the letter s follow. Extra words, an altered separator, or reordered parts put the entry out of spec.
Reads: 8h44
